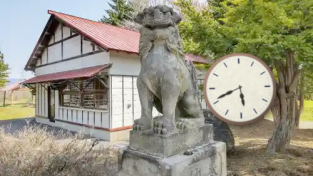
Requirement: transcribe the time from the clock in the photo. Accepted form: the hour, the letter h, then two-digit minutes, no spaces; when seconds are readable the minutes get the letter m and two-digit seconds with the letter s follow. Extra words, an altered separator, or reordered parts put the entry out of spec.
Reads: 5h41
